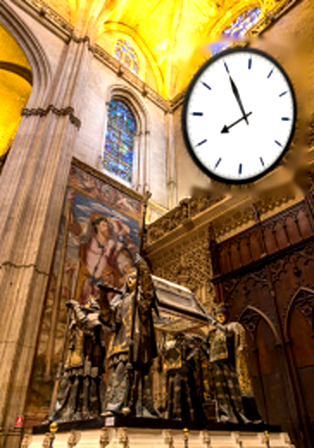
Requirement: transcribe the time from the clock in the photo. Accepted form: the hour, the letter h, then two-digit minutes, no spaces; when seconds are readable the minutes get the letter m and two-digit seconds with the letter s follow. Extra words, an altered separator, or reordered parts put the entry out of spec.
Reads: 7h55
